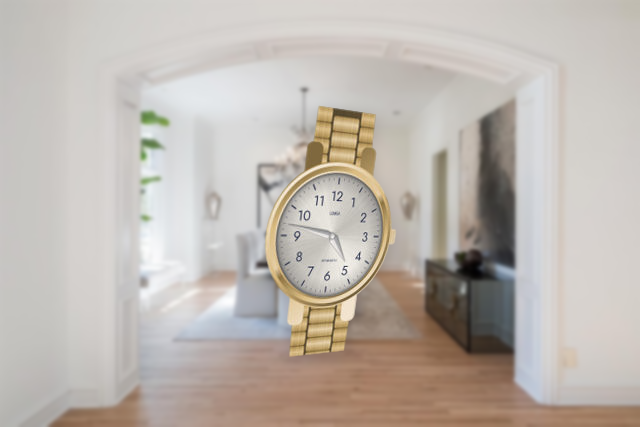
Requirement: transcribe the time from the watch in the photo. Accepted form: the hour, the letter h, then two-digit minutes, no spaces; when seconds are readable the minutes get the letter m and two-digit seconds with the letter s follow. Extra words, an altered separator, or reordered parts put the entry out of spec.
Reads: 4h47
